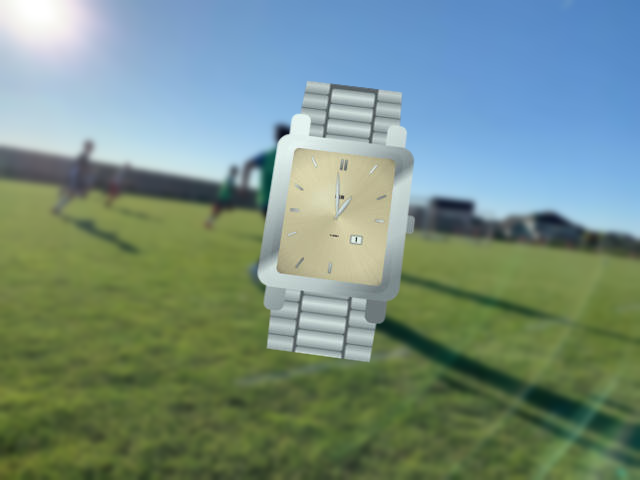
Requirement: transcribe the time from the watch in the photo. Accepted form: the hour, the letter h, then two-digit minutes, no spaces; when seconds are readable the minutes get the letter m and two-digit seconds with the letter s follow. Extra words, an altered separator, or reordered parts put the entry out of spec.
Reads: 12h59
